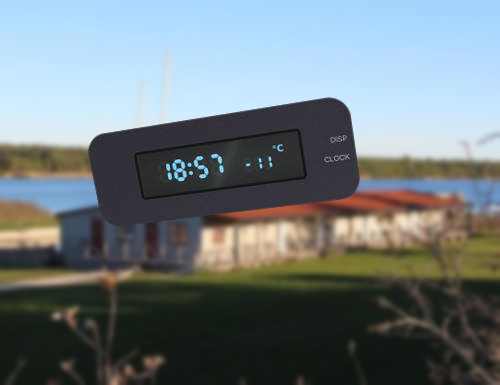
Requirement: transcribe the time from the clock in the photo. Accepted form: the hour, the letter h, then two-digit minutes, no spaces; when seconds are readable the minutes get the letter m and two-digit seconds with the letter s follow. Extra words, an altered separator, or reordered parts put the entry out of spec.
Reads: 18h57
